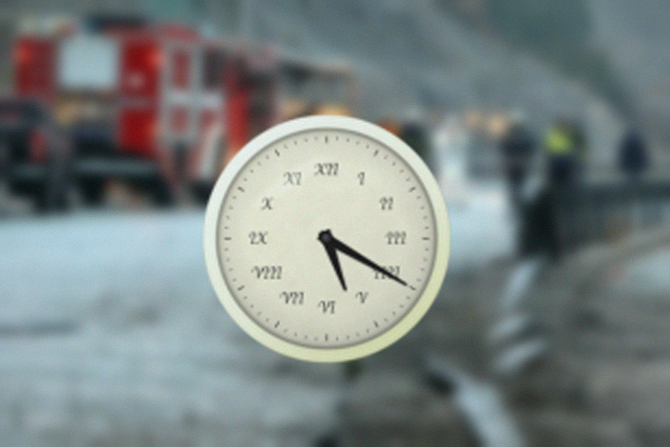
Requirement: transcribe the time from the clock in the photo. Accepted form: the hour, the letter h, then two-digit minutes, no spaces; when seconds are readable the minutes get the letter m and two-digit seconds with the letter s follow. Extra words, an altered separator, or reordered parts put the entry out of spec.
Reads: 5h20
